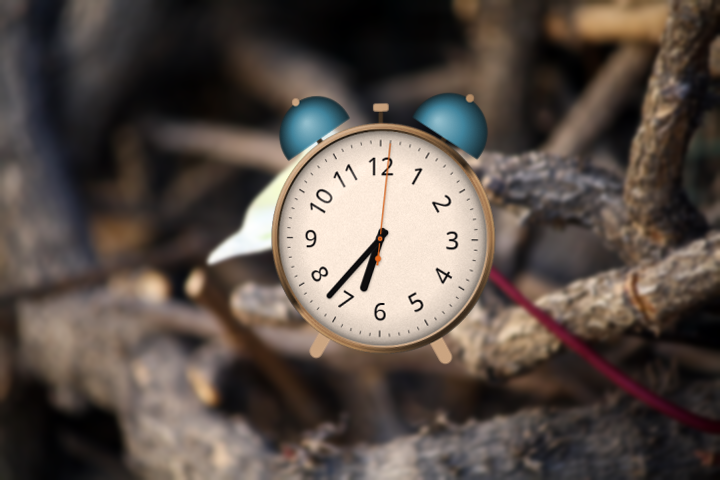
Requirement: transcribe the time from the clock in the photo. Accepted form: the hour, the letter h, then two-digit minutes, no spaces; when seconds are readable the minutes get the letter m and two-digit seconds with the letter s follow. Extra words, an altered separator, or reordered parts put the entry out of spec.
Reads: 6h37m01s
